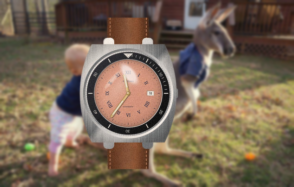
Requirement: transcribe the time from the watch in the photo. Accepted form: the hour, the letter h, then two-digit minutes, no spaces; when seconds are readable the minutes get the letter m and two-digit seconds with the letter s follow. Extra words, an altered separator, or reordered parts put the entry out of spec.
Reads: 11h36
